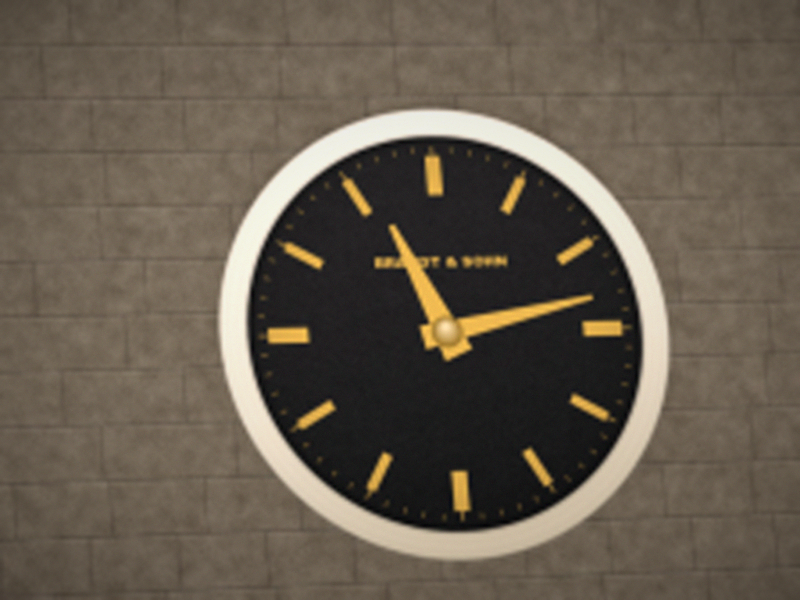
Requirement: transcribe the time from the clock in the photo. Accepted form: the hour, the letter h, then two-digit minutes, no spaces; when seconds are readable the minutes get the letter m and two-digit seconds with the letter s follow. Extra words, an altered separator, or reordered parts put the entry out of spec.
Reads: 11h13
